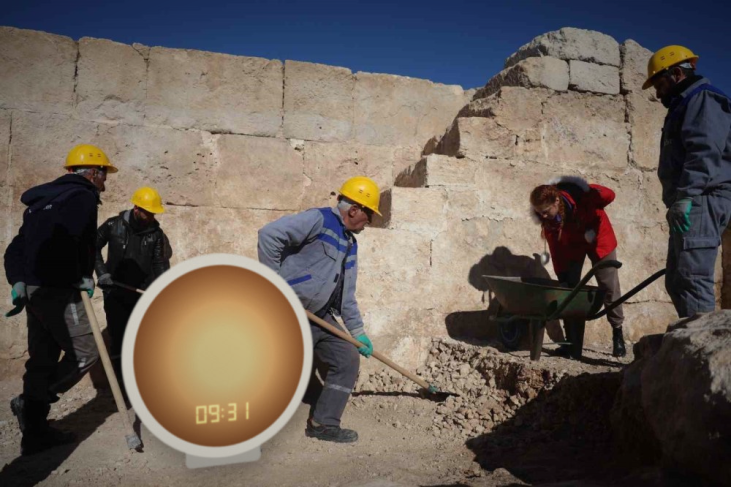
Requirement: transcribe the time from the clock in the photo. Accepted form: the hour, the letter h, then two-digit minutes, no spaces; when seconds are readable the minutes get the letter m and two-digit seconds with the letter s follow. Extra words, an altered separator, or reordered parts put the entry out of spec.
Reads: 9h31
